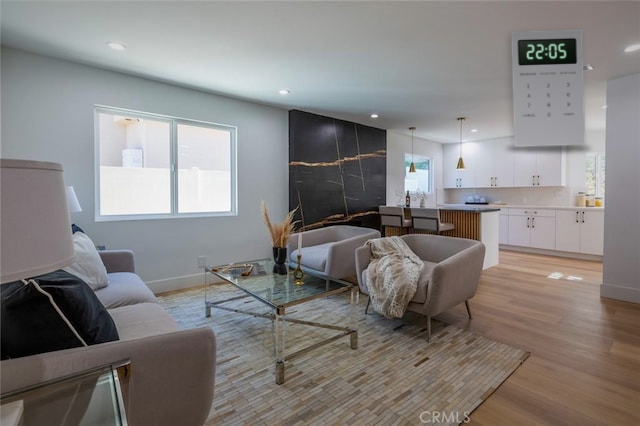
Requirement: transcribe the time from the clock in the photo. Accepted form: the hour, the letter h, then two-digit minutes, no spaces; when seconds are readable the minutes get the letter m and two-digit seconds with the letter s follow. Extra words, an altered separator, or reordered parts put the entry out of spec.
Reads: 22h05
